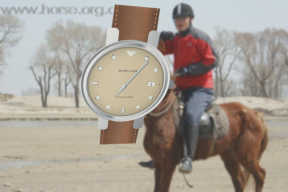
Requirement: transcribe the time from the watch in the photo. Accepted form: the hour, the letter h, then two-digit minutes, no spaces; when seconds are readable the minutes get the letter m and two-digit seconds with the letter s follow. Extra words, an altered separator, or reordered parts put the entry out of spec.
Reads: 7h06
